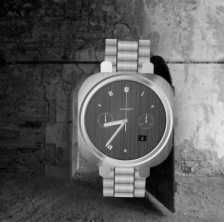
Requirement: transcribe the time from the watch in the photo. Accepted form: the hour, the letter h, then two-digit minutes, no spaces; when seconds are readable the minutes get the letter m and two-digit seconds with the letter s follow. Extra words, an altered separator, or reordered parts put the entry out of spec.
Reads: 8h36
